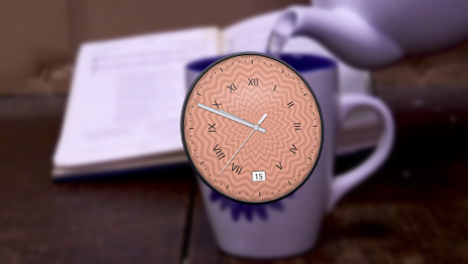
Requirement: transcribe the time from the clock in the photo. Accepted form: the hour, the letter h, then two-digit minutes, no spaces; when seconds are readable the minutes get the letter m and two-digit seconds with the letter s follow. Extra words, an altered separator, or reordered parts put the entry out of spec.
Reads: 9h48m37s
